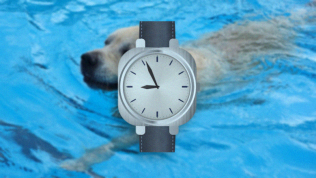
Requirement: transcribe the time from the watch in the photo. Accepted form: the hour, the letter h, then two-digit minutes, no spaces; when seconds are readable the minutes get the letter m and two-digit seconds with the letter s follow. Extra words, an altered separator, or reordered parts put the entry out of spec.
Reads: 8h56
